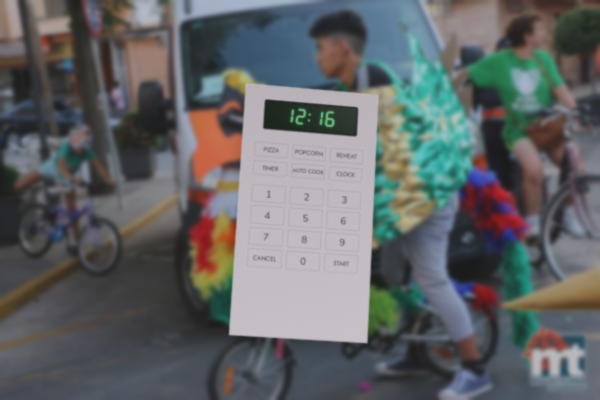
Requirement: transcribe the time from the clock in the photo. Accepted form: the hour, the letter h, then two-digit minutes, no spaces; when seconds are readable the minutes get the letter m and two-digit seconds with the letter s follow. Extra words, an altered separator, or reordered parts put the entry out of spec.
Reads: 12h16
